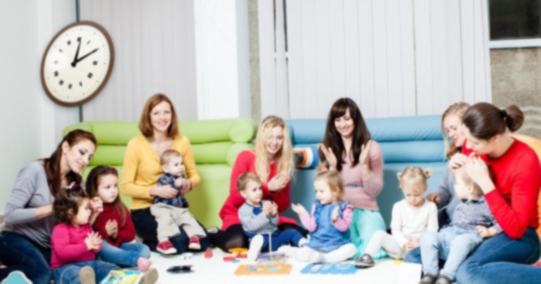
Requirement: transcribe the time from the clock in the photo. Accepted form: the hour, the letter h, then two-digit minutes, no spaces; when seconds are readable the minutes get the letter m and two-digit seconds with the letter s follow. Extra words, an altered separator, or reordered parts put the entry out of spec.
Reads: 12h10
